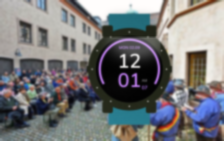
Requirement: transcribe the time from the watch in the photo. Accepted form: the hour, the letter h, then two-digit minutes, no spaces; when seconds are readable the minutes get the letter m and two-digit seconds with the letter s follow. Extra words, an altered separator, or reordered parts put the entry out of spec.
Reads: 12h01
